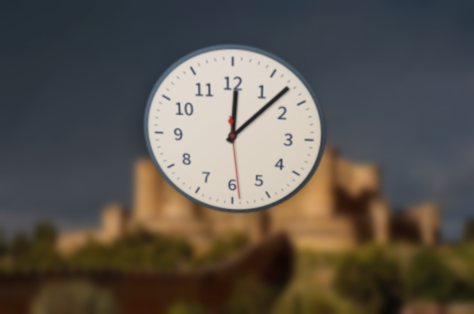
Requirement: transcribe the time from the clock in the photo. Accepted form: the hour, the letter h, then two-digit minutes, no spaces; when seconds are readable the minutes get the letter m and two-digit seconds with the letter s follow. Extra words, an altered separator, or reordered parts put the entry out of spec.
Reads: 12h07m29s
